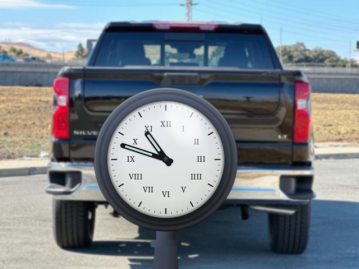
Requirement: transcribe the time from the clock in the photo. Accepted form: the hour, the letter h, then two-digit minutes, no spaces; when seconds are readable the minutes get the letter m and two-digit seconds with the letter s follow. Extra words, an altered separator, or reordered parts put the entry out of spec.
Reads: 10h48
